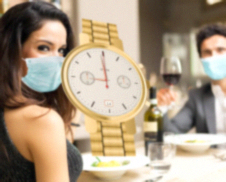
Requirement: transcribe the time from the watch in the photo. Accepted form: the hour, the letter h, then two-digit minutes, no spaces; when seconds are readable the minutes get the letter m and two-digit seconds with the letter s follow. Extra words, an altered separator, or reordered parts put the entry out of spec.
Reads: 8h59
